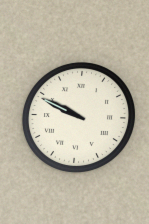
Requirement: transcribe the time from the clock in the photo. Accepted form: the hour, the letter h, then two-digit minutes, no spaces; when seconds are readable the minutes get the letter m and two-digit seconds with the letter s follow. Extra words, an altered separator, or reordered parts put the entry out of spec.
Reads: 9h49
